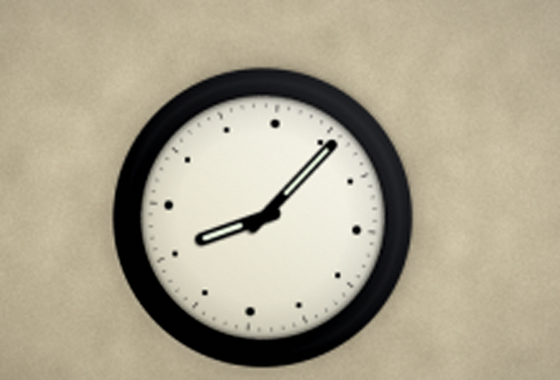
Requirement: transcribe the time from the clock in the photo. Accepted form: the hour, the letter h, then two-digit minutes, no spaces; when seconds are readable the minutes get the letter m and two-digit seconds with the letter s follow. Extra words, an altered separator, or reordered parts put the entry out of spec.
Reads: 8h06
